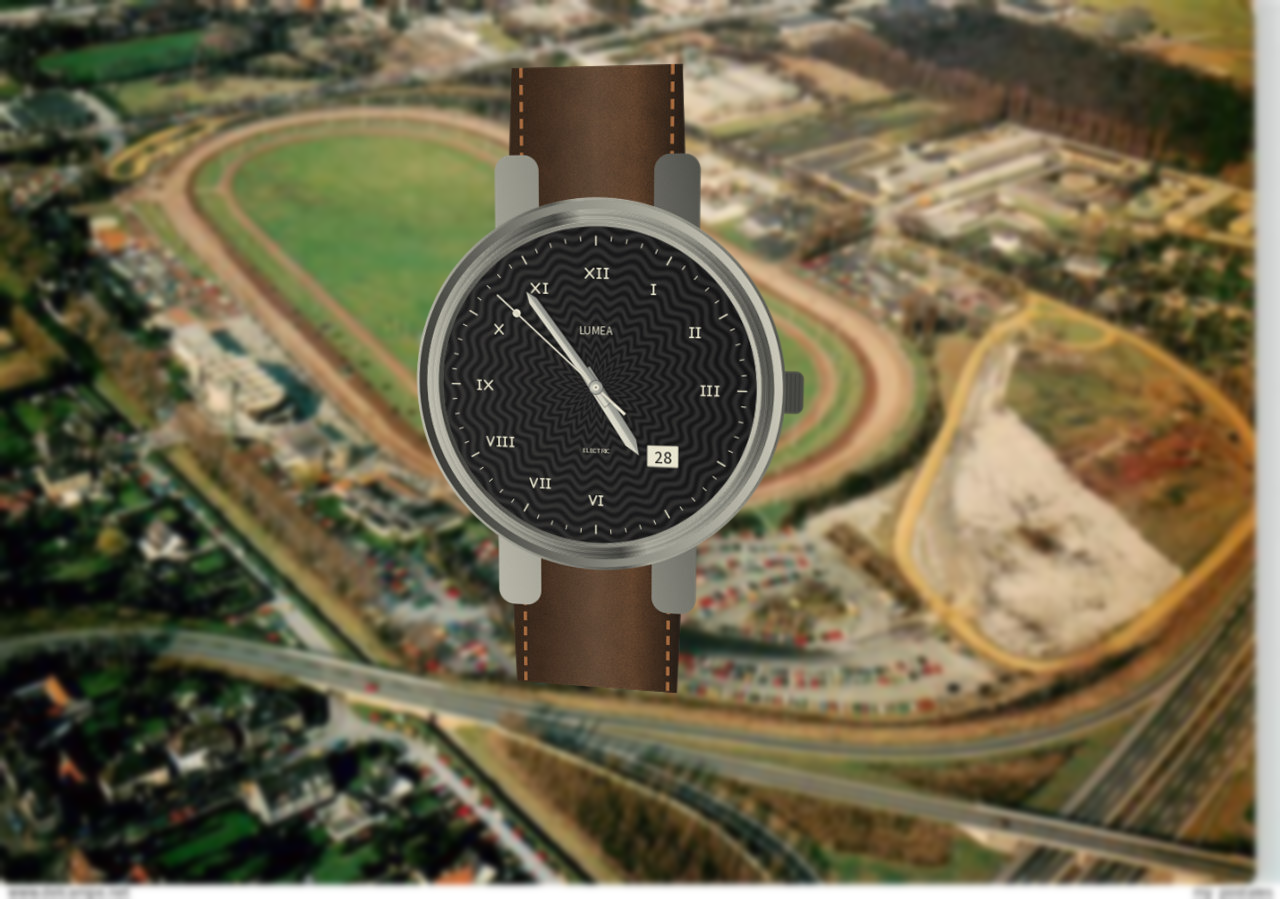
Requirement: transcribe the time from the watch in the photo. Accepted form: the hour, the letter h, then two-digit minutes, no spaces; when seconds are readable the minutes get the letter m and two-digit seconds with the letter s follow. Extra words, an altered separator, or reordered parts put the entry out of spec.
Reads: 4h53m52s
